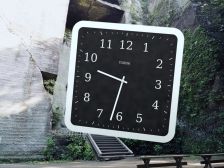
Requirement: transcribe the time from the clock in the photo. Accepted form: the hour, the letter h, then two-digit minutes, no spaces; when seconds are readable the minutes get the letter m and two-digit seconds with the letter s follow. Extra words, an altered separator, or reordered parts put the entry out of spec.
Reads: 9h32
